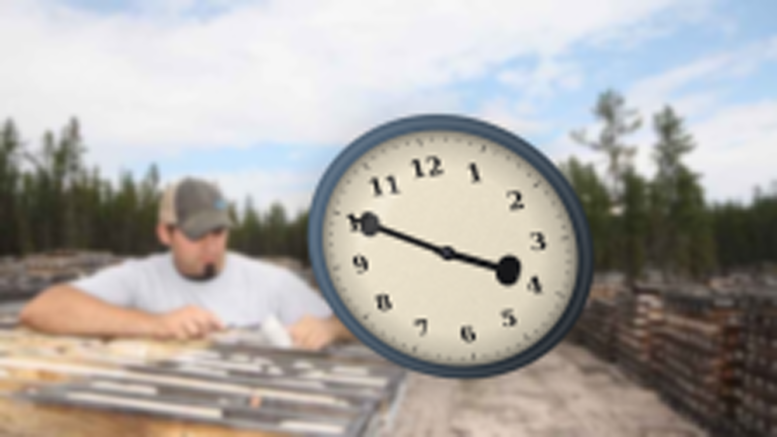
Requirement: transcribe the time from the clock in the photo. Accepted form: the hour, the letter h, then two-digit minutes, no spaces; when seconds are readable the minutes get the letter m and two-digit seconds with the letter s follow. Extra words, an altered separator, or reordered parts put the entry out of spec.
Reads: 3h50
